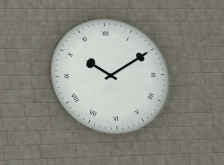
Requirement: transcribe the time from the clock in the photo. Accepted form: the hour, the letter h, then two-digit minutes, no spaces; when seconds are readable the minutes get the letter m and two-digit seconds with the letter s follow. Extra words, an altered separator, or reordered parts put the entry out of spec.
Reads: 10h10
